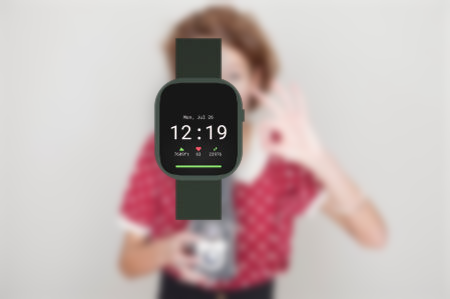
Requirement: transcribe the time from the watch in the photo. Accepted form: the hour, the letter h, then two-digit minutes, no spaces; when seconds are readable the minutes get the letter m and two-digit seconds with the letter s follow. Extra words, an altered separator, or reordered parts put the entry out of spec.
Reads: 12h19
